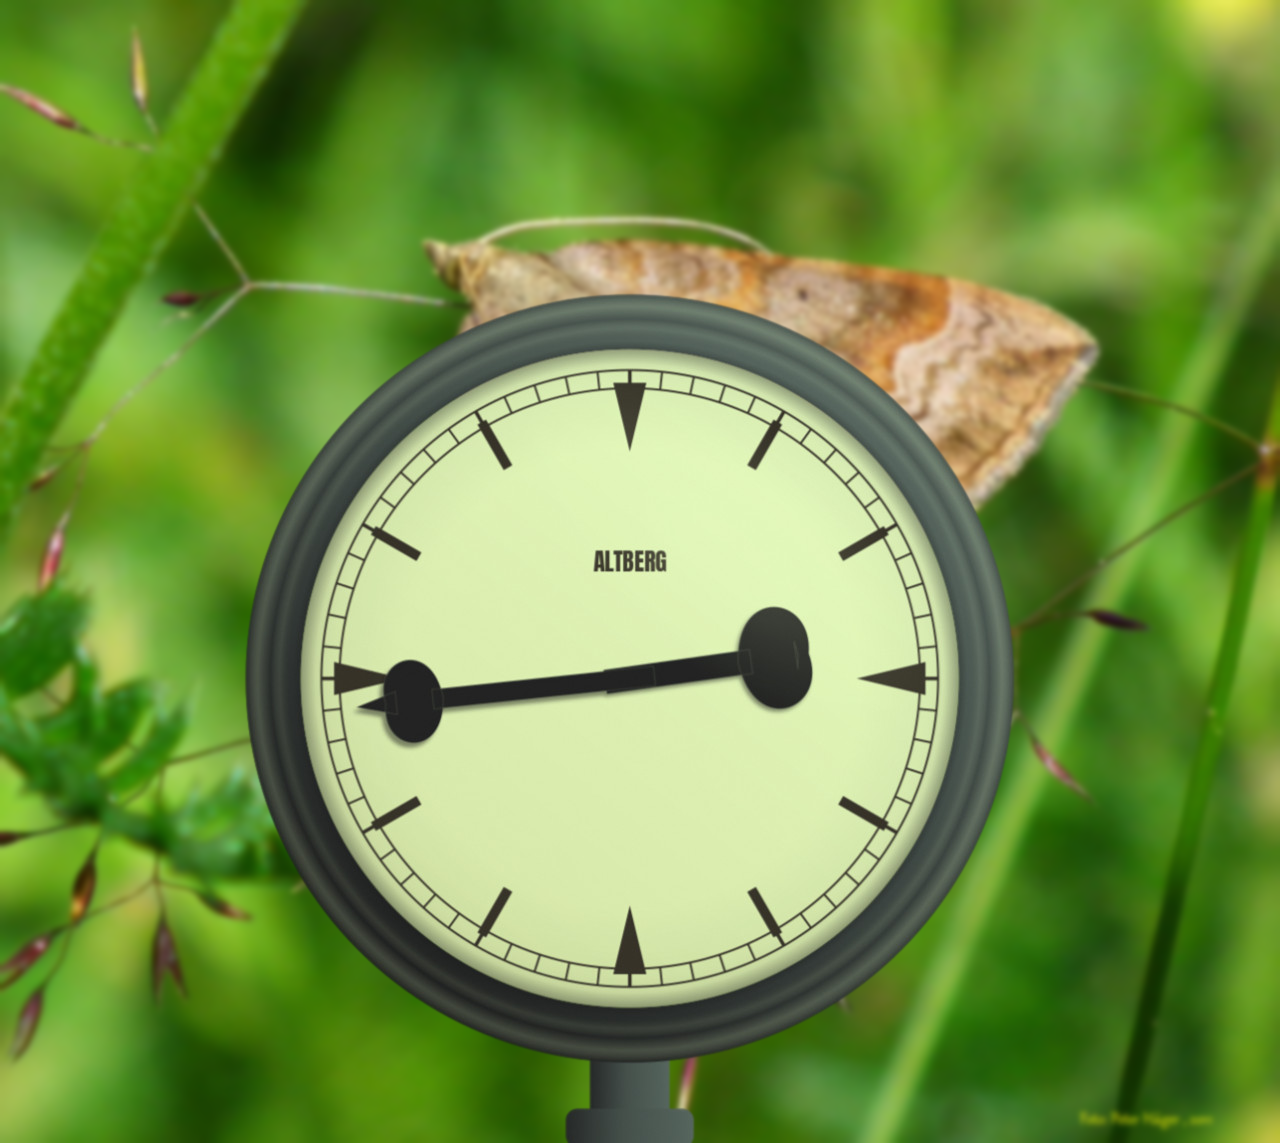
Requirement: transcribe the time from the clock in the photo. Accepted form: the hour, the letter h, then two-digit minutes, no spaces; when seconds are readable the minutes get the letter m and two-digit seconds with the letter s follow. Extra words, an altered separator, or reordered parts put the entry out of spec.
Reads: 2h44
